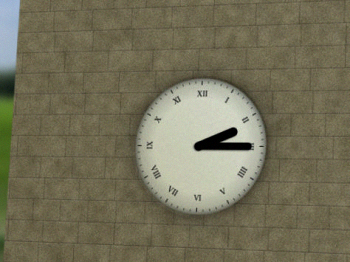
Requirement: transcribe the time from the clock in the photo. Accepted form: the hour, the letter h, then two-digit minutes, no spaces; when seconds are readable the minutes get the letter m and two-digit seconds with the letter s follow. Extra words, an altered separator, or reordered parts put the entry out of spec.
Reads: 2h15
